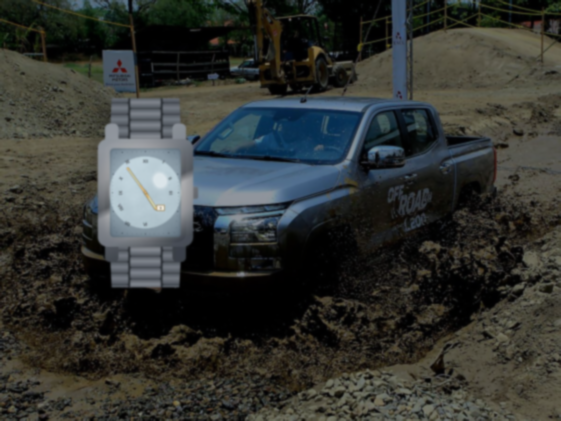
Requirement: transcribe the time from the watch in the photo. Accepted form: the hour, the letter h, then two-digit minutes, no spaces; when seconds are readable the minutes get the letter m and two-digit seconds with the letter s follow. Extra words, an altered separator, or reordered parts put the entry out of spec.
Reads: 4h54
